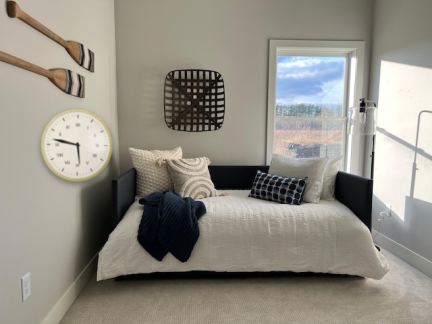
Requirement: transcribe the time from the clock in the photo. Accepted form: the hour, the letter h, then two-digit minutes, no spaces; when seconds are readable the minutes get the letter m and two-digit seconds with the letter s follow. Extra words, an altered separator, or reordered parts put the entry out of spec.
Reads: 5h47
